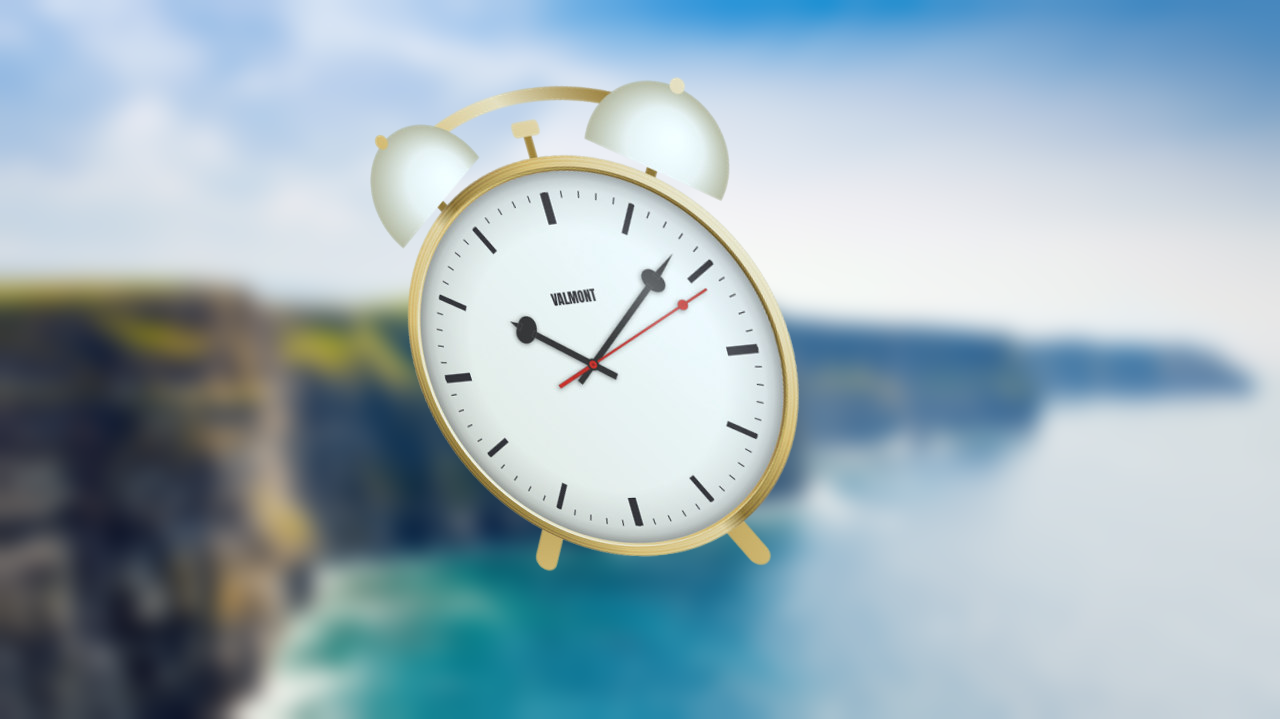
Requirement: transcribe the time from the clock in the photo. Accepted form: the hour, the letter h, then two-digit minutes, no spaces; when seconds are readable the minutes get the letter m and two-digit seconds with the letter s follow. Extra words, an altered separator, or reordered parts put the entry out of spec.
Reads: 10h08m11s
